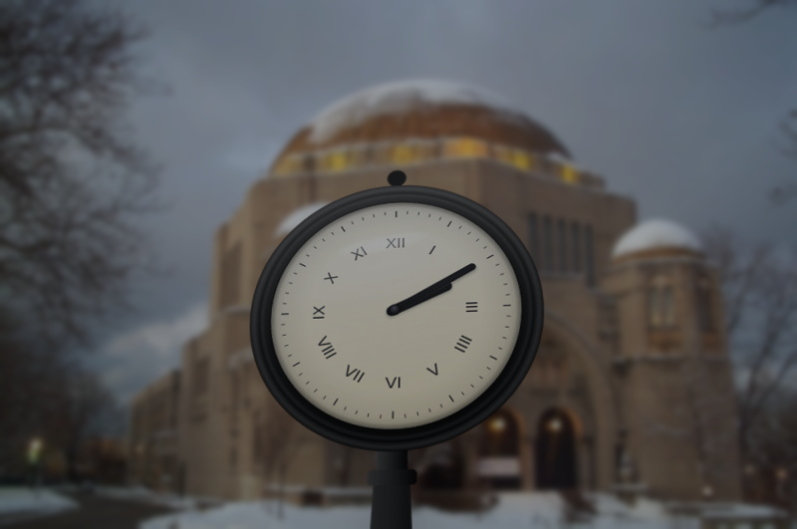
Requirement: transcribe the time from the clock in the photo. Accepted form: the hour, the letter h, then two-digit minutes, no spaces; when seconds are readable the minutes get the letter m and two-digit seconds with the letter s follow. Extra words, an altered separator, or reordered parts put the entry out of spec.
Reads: 2h10
